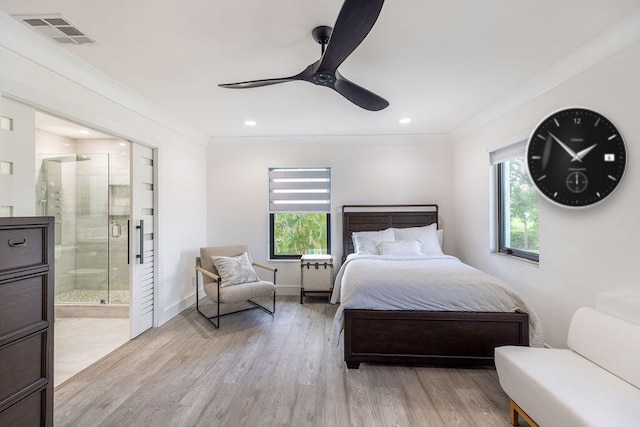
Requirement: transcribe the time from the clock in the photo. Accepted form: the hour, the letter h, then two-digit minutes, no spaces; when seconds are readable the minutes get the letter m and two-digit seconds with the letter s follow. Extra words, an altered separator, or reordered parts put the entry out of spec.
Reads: 1h52
